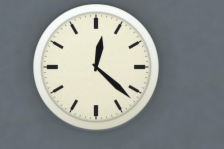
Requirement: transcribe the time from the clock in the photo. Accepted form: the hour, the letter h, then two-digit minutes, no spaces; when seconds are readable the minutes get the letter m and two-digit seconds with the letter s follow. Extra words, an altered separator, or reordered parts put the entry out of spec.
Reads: 12h22
